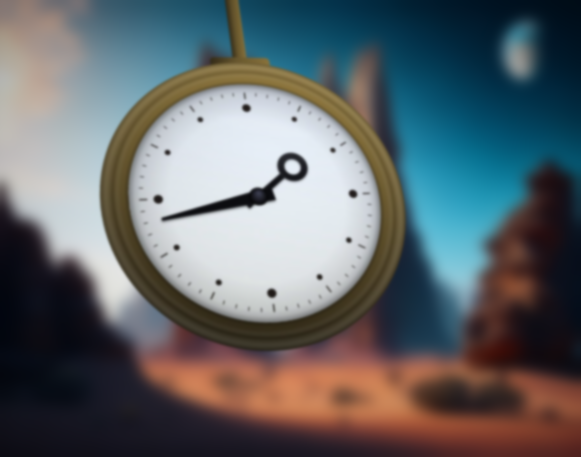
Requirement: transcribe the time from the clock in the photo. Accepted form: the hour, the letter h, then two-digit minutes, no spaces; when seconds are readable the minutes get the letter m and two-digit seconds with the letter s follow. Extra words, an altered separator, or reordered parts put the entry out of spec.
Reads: 1h43
